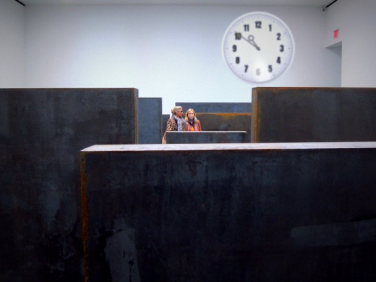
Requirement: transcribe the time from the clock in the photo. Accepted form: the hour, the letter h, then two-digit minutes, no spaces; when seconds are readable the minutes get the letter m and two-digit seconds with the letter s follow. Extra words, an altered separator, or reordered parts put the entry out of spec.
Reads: 10h51
